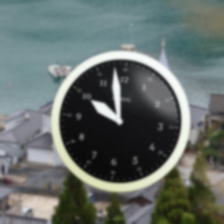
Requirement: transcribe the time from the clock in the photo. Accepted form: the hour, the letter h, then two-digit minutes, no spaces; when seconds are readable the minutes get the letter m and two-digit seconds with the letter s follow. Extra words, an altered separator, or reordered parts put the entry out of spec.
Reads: 9h58
